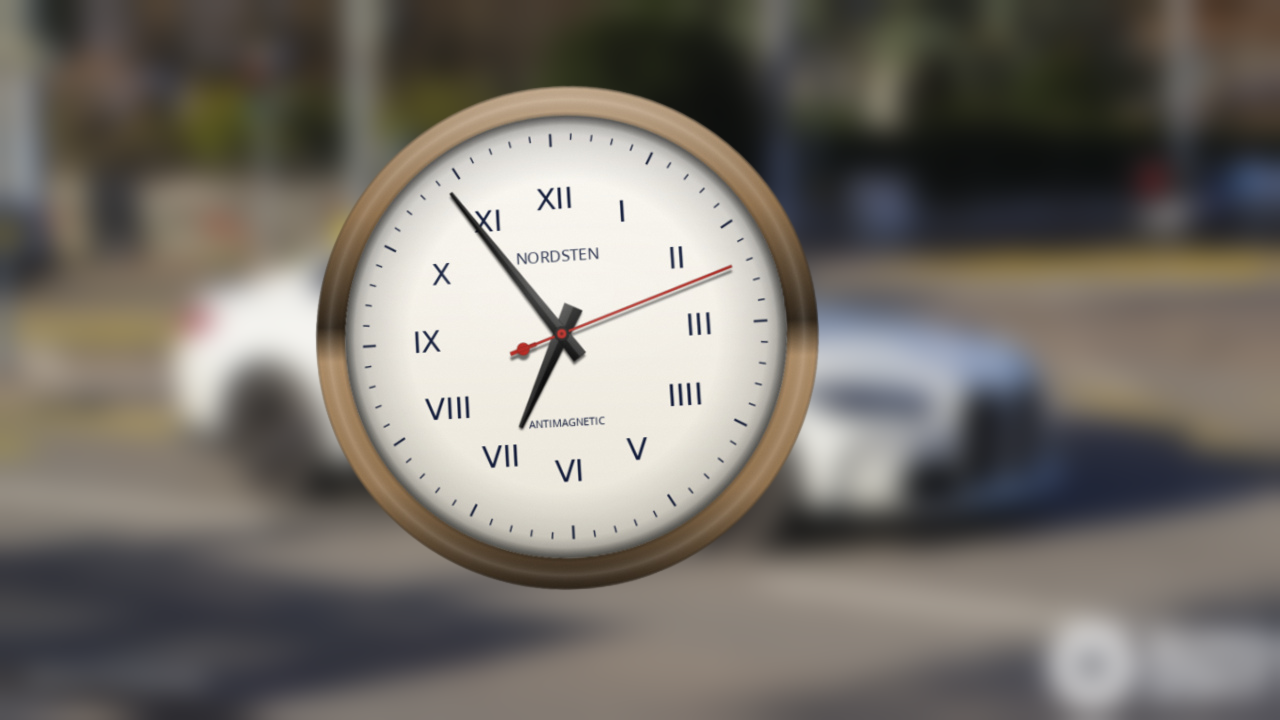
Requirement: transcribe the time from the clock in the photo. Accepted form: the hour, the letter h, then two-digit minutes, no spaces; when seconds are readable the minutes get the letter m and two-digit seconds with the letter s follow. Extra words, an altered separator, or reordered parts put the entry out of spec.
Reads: 6h54m12s
